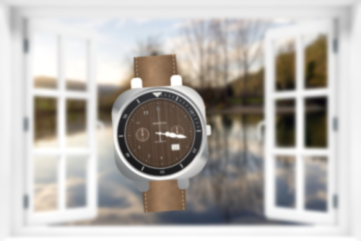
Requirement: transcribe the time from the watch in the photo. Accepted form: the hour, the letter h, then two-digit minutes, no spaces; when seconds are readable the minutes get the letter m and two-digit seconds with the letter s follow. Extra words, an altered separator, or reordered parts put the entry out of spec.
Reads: 3h17
